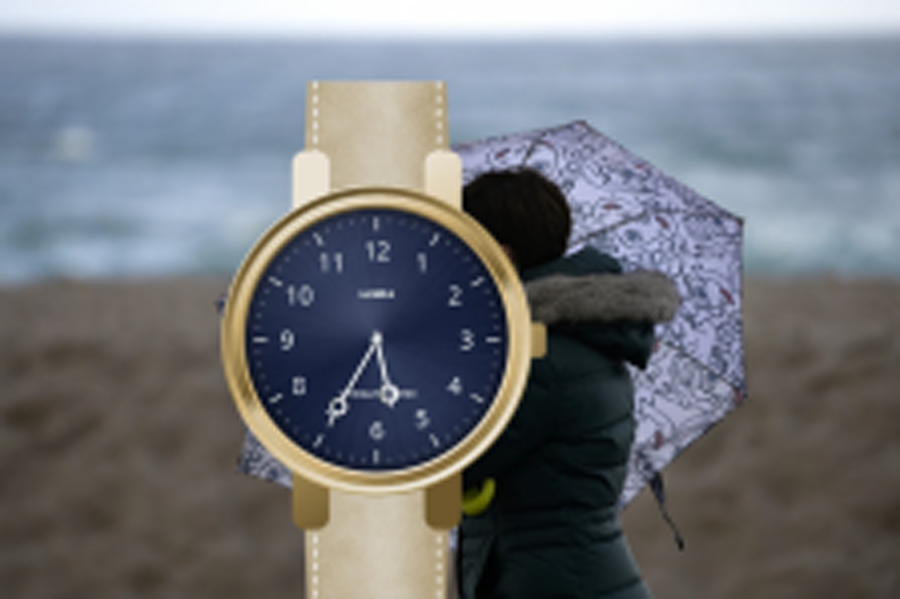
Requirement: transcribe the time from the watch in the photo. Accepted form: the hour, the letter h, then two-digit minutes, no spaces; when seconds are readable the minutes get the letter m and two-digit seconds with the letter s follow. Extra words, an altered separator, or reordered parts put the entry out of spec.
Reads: 5h35
